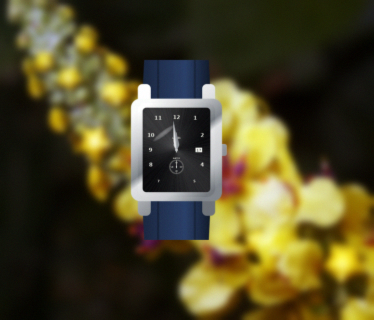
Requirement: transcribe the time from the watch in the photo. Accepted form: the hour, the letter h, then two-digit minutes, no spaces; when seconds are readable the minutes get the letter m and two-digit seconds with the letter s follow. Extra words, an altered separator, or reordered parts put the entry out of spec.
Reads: 11h59
